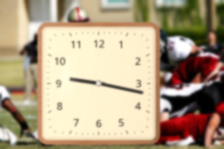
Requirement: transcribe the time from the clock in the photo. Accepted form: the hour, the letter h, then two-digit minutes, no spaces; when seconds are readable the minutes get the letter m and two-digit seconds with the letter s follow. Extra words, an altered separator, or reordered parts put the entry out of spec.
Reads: 9h17
